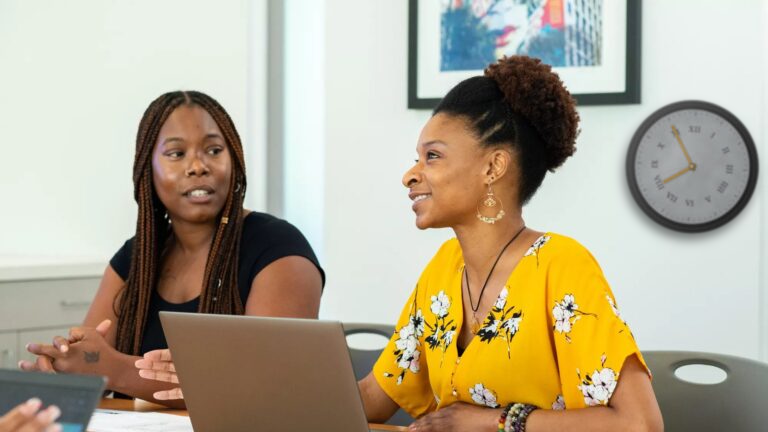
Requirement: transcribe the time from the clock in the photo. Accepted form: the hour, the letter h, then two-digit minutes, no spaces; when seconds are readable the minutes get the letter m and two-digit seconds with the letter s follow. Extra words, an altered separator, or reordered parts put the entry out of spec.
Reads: 7h55
